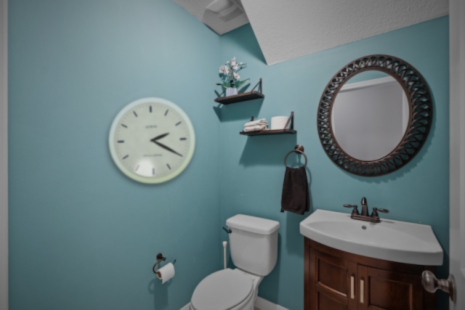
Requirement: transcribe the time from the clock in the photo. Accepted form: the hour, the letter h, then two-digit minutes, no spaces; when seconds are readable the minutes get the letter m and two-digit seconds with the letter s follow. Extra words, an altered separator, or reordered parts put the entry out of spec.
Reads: 2h20
